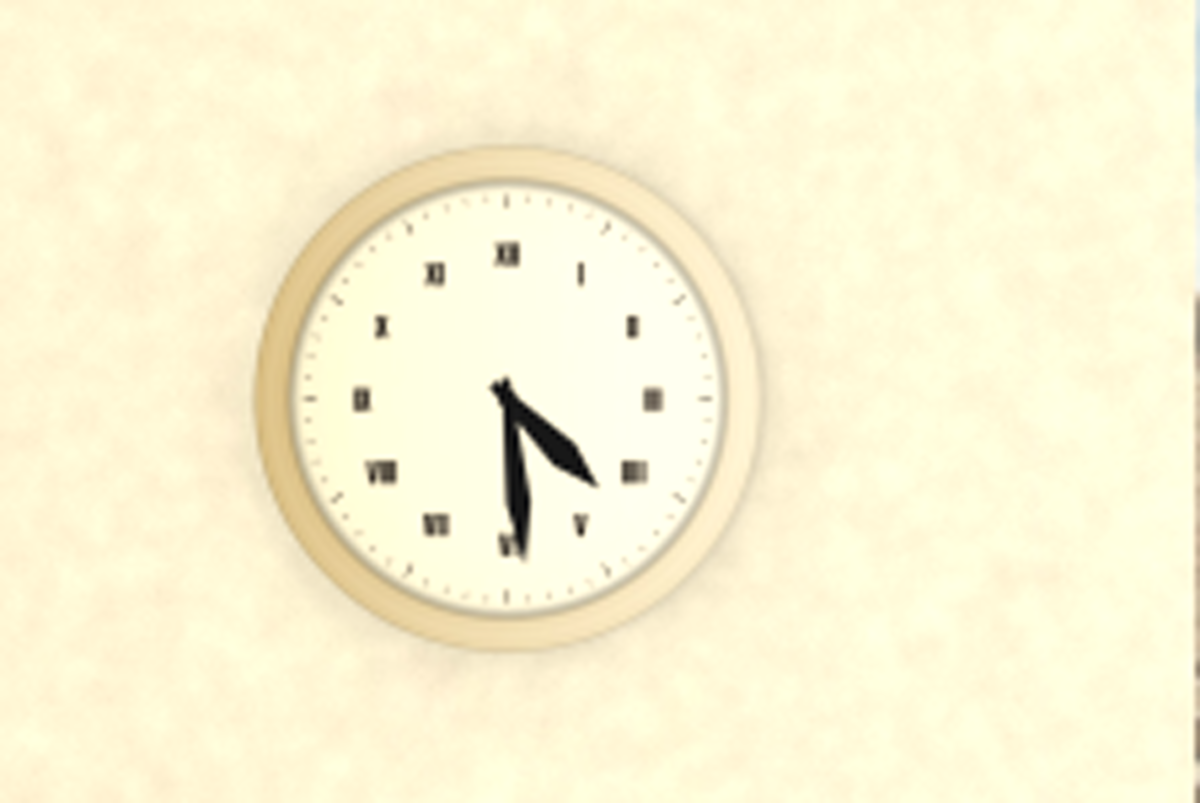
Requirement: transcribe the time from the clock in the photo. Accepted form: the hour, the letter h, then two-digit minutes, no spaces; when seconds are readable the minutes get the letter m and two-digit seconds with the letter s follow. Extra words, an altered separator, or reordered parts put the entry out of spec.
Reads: 4h29
